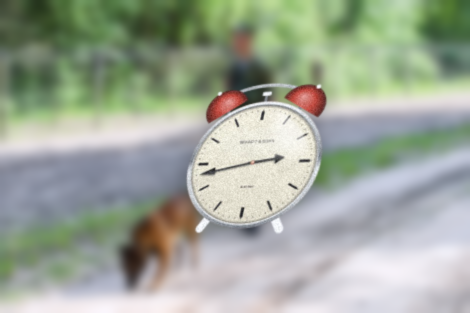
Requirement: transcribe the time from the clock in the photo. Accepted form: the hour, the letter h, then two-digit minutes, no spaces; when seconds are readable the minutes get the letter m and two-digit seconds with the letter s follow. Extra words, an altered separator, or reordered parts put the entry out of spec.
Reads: 2h43
